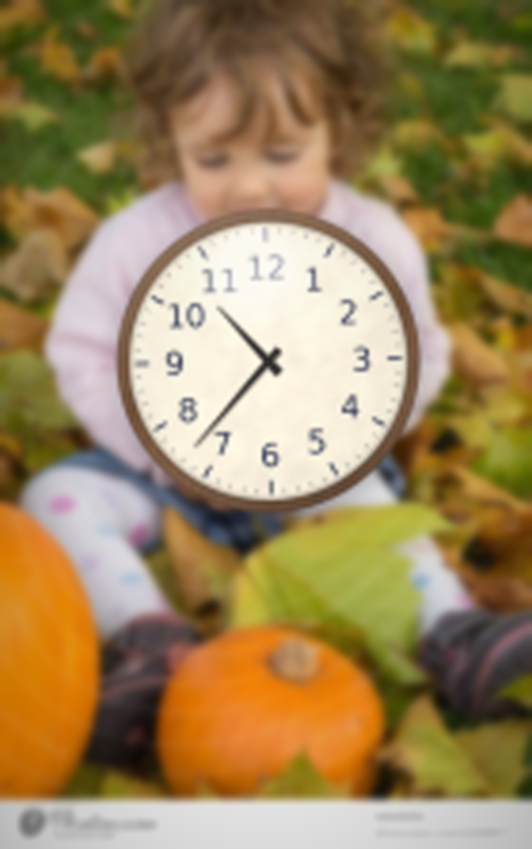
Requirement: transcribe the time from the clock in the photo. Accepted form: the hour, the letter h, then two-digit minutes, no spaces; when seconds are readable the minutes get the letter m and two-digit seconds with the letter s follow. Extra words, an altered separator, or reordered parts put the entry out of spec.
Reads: 10h37
